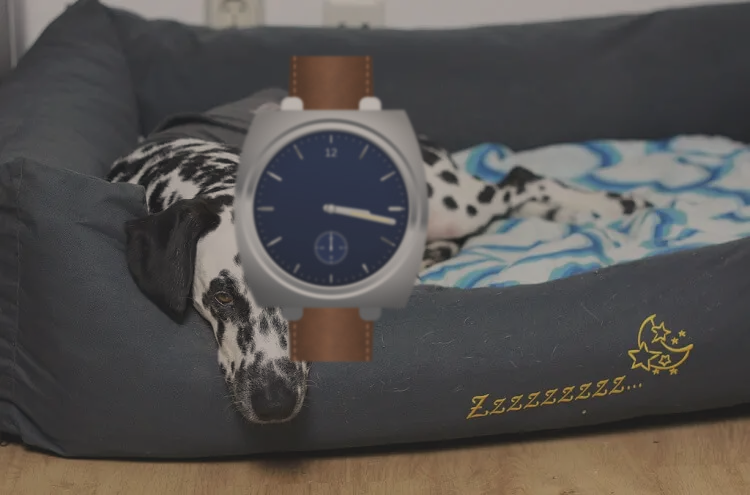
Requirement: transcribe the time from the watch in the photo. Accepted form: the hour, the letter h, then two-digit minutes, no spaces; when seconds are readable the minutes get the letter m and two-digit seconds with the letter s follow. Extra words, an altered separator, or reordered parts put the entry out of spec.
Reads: 3h17
